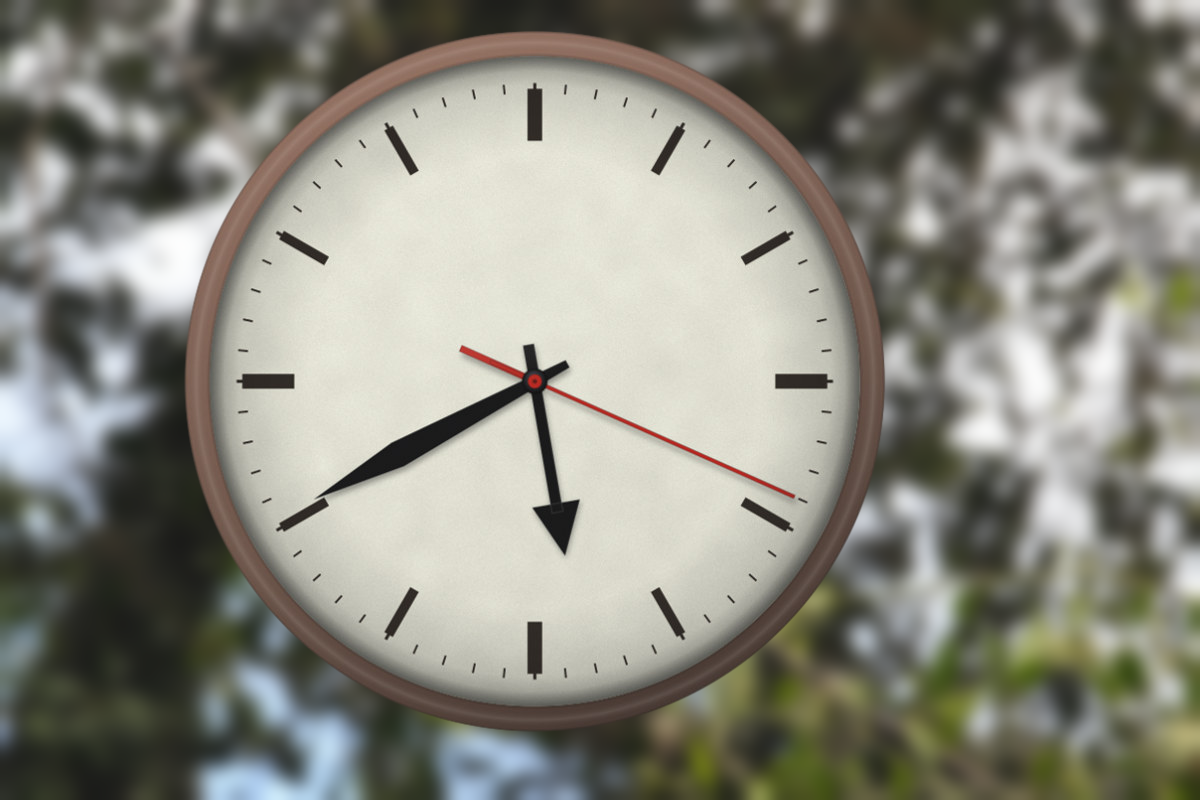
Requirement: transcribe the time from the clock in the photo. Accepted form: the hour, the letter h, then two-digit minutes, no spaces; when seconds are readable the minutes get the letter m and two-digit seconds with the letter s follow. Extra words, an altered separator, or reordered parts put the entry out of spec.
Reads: 5h40m19s
